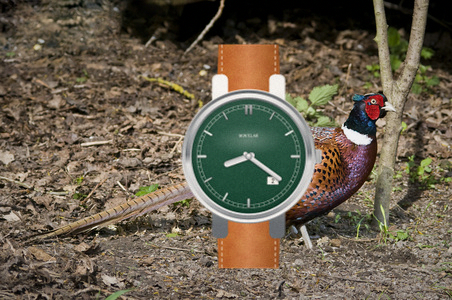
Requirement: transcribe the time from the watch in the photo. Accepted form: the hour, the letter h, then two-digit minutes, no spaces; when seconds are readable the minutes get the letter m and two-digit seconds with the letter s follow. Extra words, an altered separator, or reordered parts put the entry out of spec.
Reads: 8h21
